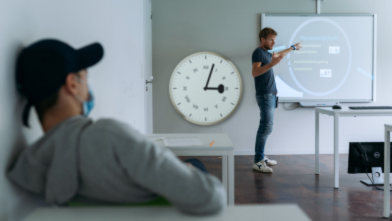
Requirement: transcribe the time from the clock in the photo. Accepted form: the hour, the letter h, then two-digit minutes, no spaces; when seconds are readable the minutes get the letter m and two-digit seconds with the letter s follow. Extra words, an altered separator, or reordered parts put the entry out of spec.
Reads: 3h03
